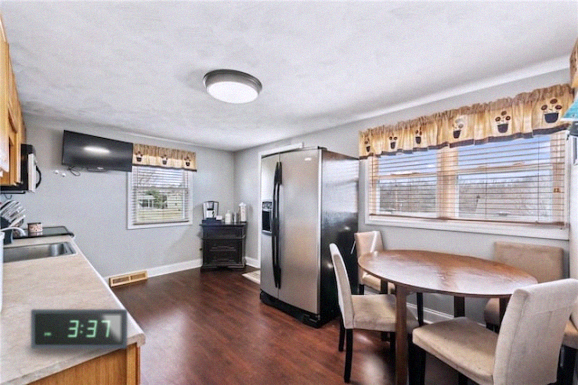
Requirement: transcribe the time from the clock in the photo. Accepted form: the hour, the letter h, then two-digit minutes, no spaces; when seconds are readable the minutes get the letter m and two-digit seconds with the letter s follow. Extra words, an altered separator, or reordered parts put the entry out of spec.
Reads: 3h37
